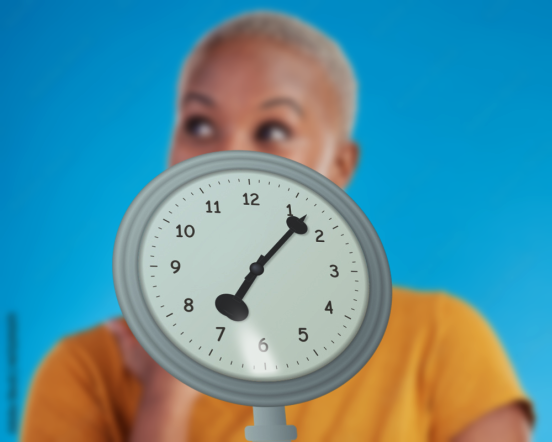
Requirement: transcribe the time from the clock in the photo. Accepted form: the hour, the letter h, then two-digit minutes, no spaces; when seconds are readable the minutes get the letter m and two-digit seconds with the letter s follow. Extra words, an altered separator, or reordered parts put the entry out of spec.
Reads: 7h07
